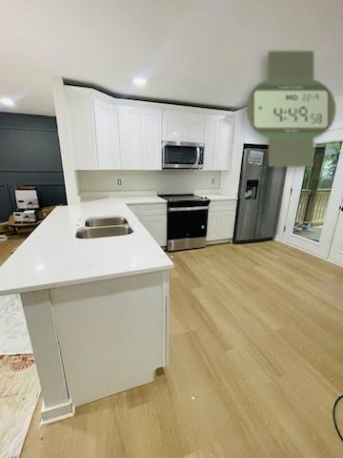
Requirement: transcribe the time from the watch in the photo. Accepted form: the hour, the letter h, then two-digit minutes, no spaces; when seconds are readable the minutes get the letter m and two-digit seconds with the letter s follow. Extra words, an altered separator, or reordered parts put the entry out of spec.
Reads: 4h49m58s
